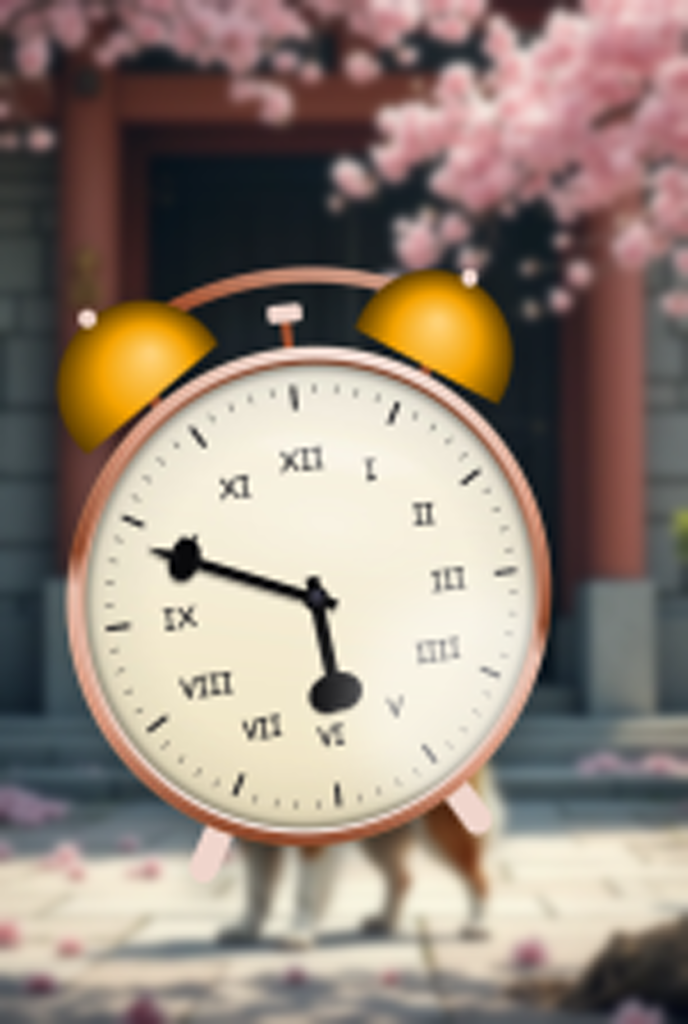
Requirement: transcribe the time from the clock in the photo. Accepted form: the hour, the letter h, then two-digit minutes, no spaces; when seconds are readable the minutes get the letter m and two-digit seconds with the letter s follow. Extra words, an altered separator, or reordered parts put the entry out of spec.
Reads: 5h49
